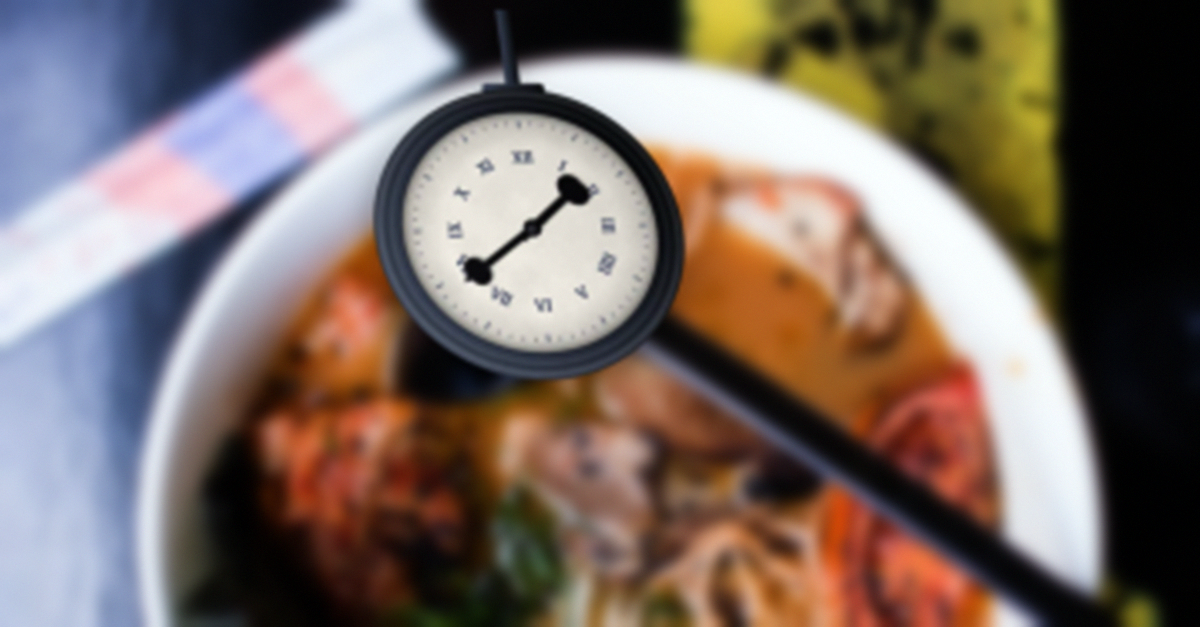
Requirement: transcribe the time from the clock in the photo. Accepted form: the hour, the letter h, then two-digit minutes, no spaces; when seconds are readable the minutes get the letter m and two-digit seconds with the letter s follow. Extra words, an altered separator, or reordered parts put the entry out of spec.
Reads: 1h39
